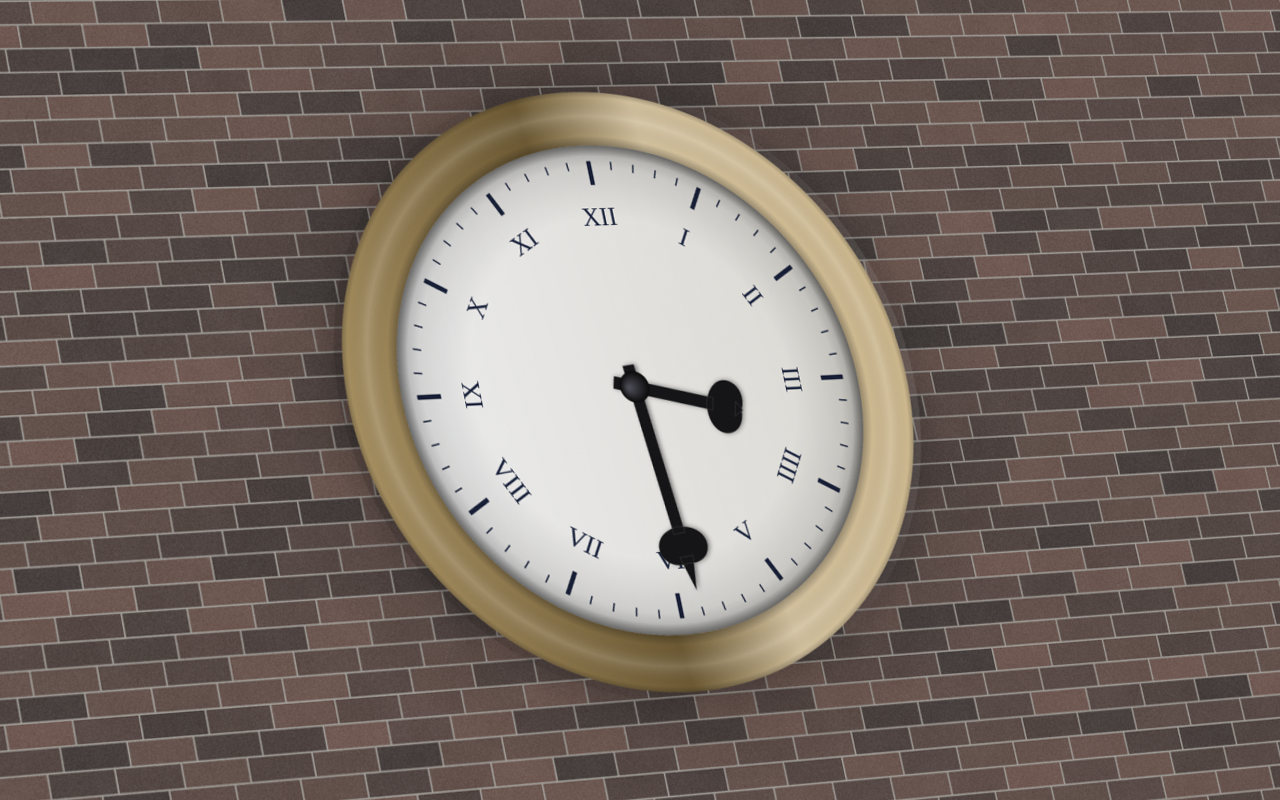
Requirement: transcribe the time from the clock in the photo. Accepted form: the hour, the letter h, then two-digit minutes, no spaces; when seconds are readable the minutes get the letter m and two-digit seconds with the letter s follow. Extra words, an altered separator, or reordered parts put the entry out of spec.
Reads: 3h29
